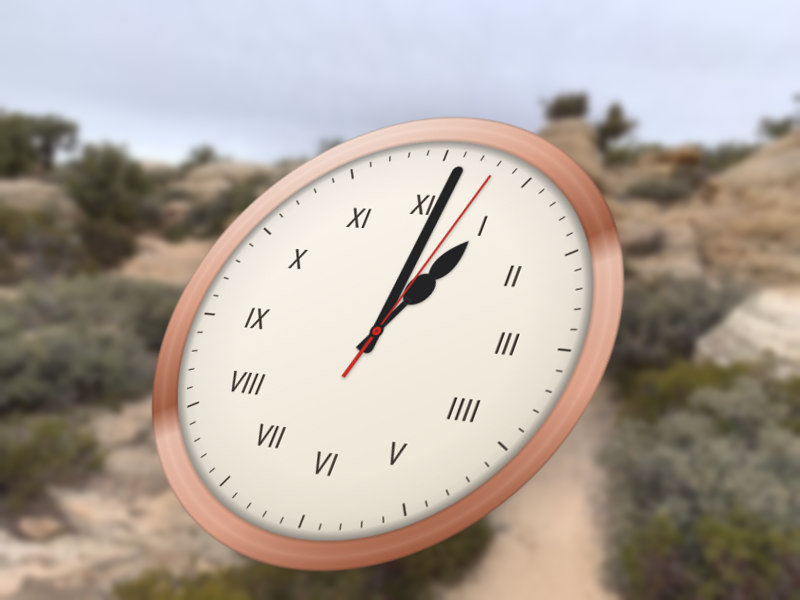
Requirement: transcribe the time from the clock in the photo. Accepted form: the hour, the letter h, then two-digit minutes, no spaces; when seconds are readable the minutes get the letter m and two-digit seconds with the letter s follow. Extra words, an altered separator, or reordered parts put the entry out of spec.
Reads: 1h01m03s
